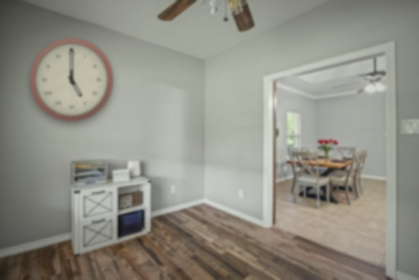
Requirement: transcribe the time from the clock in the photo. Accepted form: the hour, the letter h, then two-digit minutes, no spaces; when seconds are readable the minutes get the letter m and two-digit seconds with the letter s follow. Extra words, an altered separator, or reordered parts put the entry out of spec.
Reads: 5h00
